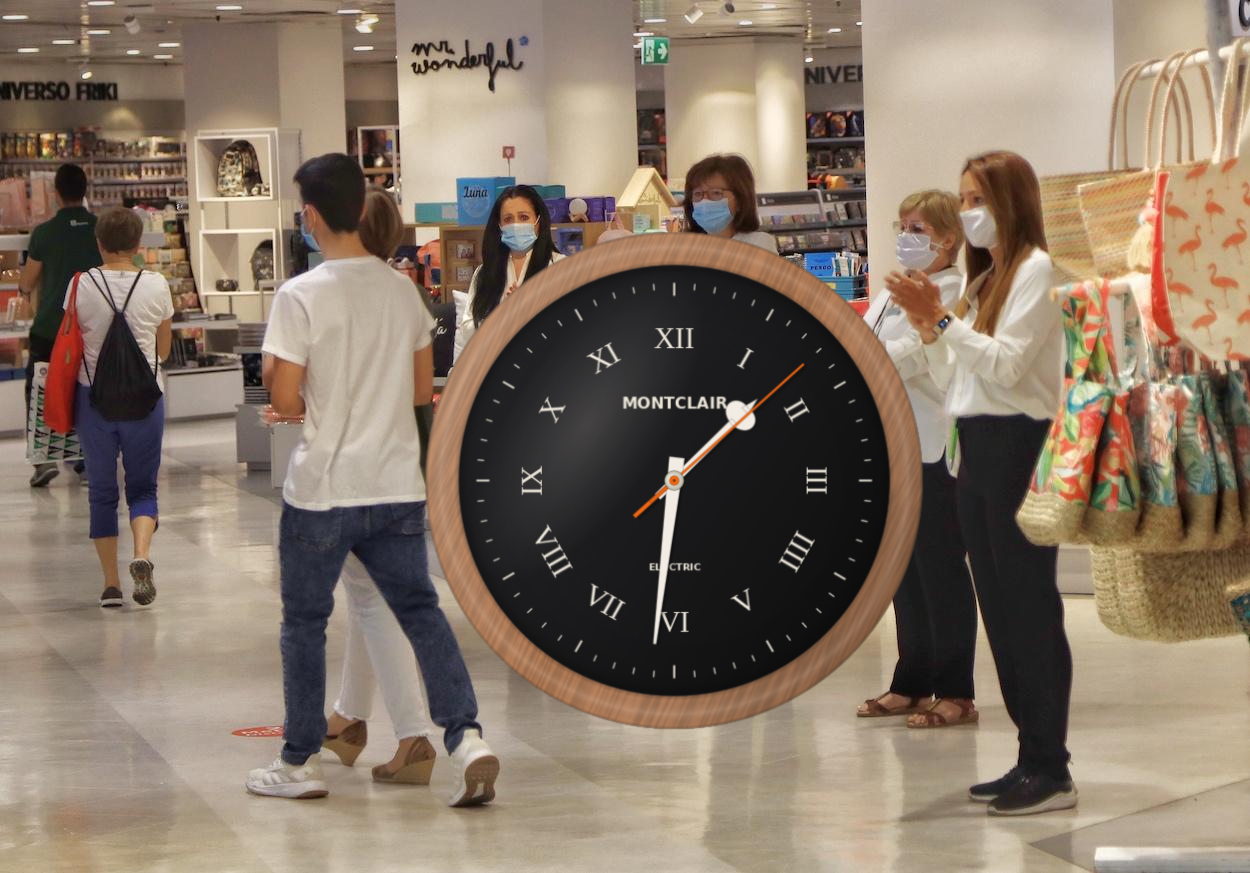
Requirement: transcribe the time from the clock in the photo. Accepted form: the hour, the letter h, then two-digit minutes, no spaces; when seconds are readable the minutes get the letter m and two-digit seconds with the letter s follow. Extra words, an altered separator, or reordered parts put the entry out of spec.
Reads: 1h31m08s
